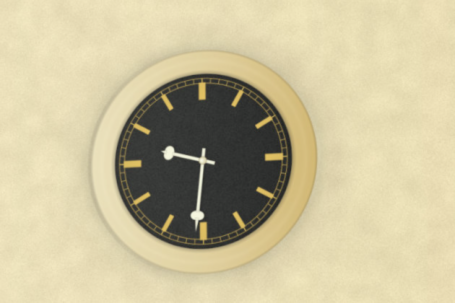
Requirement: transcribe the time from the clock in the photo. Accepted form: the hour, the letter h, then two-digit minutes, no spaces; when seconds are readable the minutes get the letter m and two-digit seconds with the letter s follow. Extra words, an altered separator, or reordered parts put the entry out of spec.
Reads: 9h31
